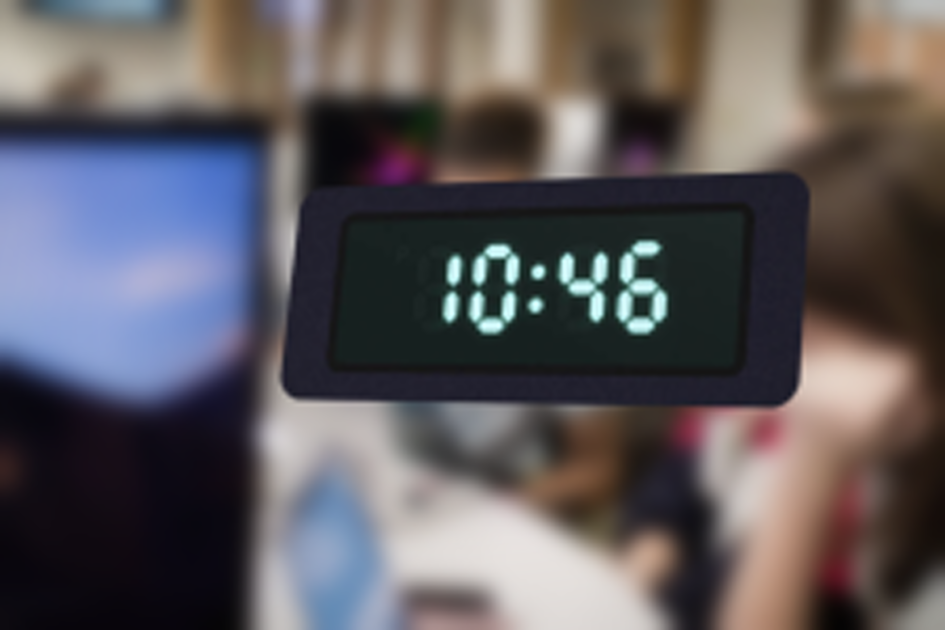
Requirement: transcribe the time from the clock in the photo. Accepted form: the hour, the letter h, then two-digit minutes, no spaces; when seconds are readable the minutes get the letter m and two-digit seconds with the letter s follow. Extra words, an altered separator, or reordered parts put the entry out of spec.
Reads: 10h46
